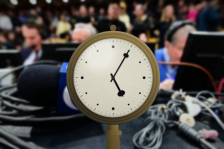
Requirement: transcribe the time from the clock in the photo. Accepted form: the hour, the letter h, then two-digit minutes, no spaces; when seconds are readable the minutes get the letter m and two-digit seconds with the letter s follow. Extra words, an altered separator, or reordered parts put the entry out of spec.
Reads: 5h05
